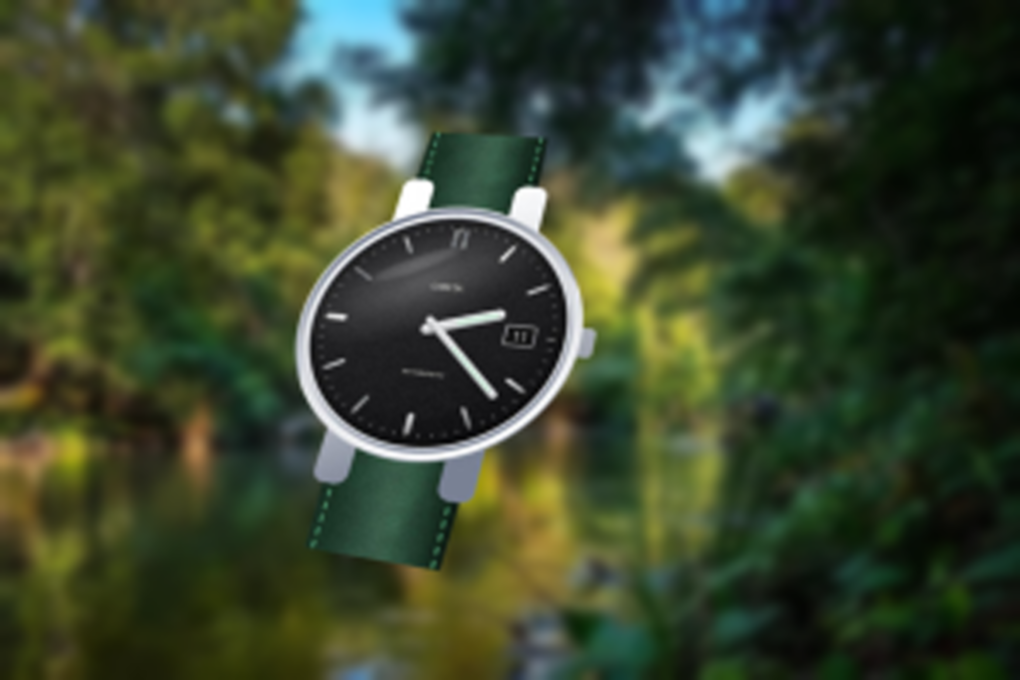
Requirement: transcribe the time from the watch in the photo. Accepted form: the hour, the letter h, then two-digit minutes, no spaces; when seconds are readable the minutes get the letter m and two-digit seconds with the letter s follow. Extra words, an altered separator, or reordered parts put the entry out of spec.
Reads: 2h22
